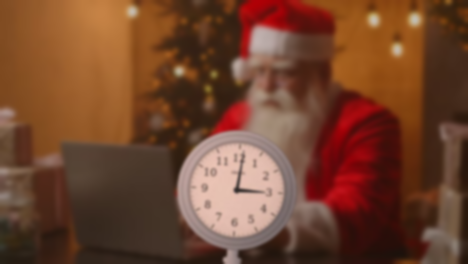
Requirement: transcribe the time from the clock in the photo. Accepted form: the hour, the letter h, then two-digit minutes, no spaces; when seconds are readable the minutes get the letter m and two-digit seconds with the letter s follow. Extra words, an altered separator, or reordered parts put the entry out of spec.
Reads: 3h01
